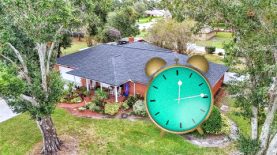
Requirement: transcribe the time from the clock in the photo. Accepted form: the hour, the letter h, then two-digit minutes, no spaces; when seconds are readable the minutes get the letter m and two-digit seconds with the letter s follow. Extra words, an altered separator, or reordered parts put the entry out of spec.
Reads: 12h14
